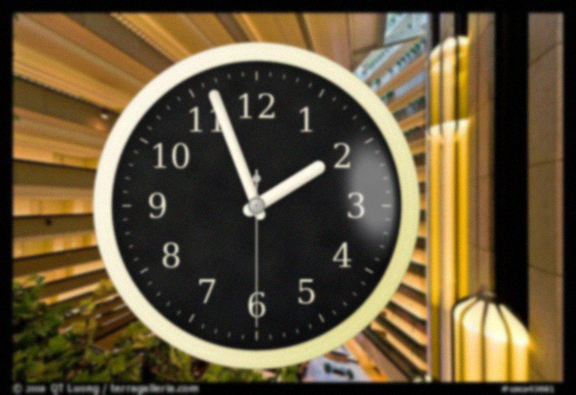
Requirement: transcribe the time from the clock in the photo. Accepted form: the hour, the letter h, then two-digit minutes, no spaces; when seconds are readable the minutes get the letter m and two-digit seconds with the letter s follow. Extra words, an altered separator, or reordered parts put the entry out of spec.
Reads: 1h56m30s
